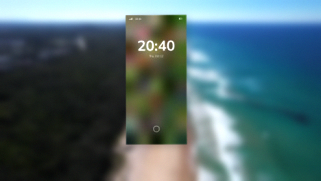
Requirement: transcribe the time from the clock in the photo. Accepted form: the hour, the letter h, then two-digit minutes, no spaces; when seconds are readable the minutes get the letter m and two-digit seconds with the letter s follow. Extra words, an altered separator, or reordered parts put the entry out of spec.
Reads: 20h40
